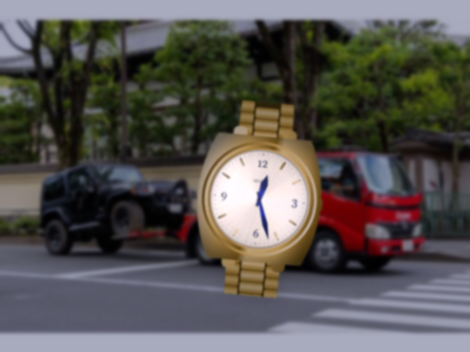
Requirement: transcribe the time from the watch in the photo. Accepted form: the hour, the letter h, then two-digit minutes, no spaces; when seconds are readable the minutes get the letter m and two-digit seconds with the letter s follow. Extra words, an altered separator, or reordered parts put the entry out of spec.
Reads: 12h27
